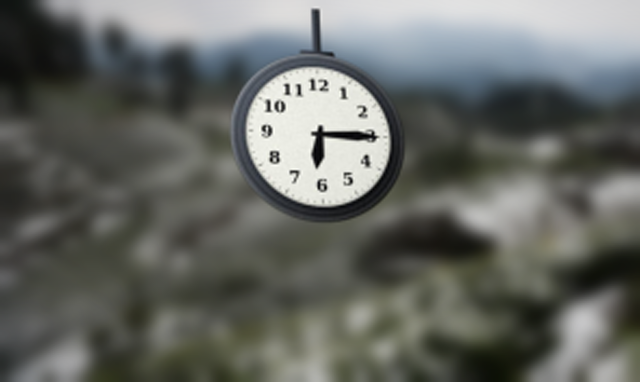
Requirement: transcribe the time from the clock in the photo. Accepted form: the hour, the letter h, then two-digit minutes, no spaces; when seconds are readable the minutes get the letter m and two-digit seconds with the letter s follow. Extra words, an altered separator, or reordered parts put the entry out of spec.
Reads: 6h15
